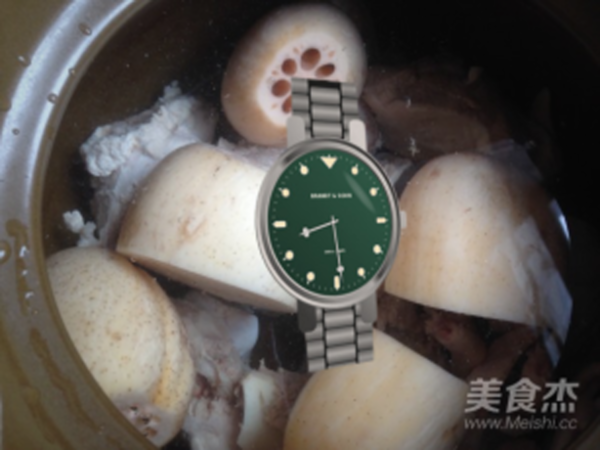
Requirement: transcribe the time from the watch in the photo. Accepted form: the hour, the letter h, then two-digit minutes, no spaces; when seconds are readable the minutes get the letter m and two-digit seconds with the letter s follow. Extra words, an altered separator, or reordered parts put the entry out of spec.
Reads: 8h29
